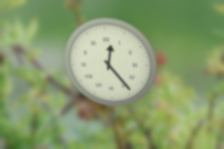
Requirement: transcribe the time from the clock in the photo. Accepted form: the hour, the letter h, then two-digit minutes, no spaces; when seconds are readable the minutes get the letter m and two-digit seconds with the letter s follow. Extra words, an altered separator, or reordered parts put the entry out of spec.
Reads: 12h24
